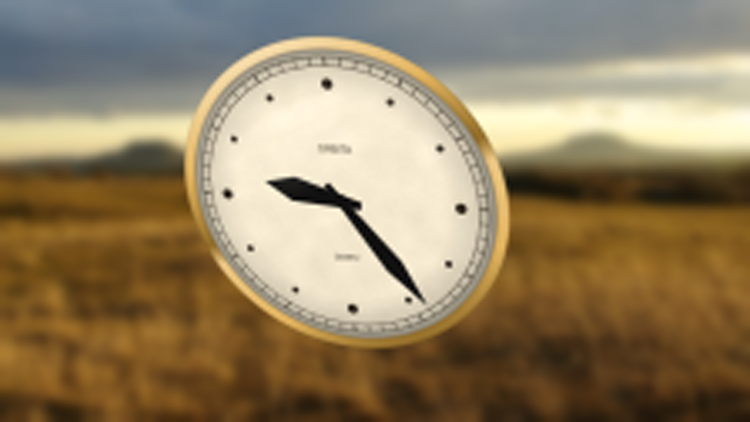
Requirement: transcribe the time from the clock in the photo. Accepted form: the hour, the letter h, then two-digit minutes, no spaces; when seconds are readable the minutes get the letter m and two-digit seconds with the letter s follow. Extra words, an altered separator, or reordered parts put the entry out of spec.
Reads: 9h24
